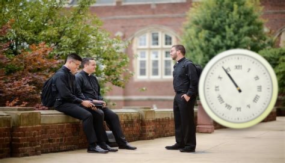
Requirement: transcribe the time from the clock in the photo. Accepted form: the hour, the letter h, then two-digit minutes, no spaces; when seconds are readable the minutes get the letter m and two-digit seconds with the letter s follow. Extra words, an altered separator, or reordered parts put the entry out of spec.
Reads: 10h54
